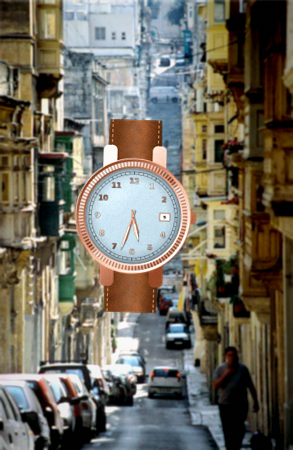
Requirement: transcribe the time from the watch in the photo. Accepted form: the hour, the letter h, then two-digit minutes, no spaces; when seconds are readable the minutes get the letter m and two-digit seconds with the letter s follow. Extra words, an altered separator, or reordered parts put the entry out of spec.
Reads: 5h33
